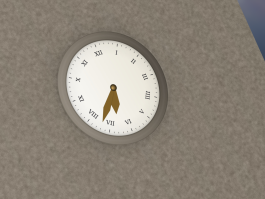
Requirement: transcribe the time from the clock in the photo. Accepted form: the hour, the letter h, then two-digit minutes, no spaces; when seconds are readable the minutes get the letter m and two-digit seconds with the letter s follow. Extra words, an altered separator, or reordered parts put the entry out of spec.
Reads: 6h37
